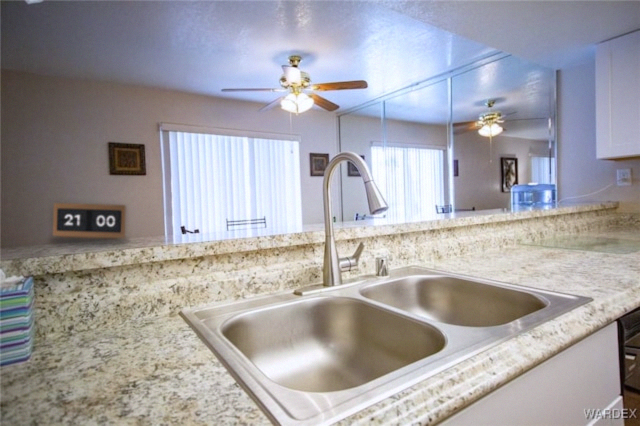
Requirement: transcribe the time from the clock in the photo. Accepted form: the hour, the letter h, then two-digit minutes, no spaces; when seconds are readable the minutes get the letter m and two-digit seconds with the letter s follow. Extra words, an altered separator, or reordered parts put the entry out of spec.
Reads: 21h00
